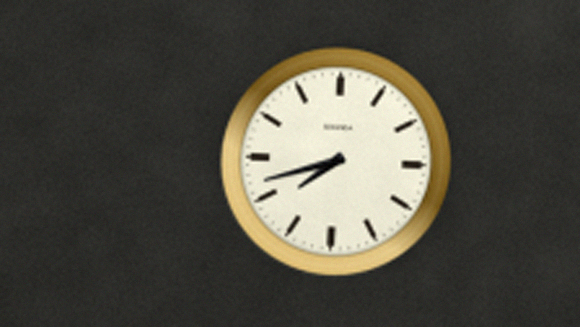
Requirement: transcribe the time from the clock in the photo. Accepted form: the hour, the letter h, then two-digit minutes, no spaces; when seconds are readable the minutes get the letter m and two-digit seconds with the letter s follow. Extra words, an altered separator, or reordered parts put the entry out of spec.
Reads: 7h42
